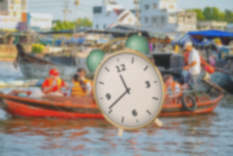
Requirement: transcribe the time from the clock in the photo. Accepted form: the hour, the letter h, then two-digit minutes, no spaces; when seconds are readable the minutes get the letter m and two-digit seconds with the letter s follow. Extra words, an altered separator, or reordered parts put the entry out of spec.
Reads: 11h41
